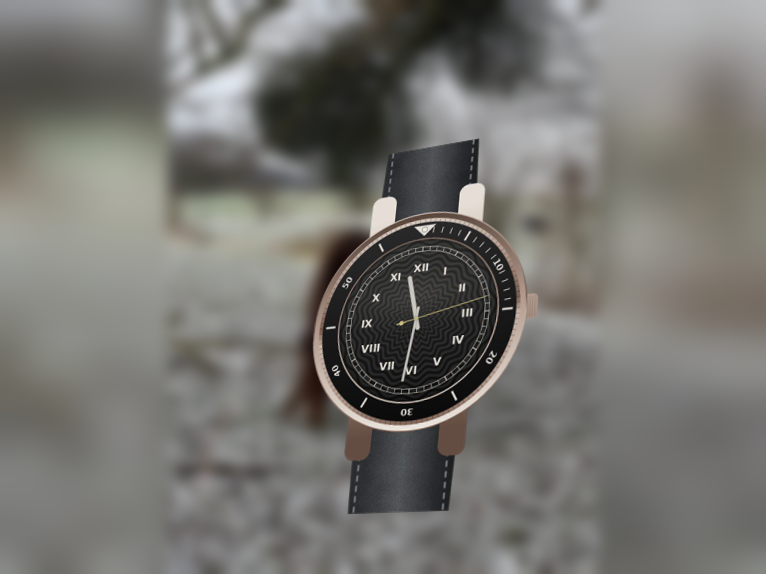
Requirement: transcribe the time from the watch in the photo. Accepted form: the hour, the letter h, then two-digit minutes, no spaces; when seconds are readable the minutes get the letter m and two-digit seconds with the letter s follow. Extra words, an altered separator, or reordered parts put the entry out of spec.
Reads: 11h31m13s
